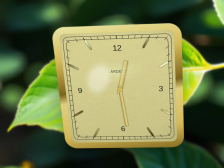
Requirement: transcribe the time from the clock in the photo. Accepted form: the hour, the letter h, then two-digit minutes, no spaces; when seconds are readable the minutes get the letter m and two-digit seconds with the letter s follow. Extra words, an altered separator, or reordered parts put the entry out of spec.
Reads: 12h29
